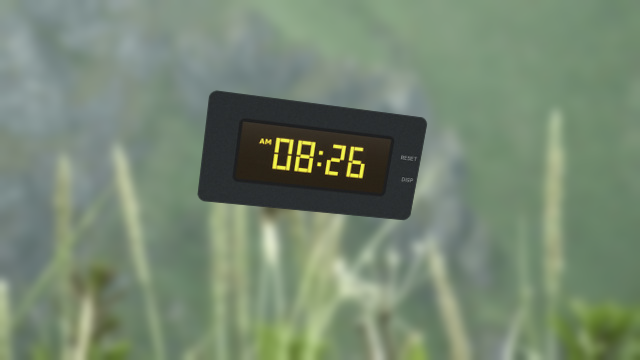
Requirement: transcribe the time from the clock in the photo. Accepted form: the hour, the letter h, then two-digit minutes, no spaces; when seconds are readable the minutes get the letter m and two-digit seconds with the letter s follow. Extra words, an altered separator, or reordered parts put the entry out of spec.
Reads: 8h26
